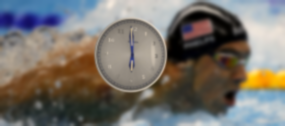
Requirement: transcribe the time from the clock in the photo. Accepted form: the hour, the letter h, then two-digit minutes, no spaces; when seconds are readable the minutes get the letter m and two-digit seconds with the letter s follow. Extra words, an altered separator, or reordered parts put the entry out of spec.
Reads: 5h59
